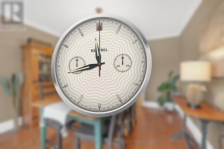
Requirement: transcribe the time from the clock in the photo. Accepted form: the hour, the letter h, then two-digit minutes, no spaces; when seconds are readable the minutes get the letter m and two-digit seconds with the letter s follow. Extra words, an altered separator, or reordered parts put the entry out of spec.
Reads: 11h43
